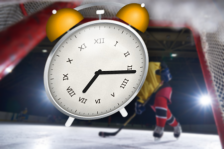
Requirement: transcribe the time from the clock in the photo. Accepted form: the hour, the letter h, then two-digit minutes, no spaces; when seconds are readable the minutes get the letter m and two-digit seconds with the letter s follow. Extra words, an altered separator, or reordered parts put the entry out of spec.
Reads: 7h16
